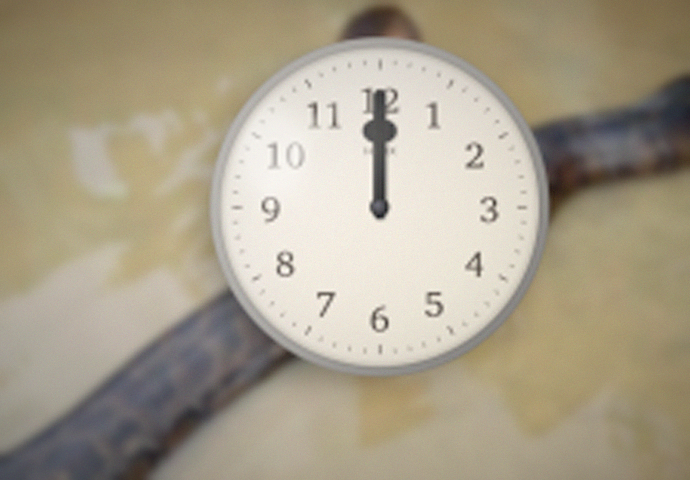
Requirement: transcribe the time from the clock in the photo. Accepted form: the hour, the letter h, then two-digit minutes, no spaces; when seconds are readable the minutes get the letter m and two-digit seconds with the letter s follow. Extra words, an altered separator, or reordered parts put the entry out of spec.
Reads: 12h00
